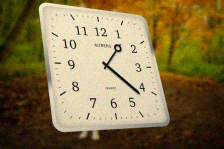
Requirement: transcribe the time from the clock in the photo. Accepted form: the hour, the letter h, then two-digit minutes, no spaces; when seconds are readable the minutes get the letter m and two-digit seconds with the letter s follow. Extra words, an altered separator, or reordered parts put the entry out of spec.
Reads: 1h22
